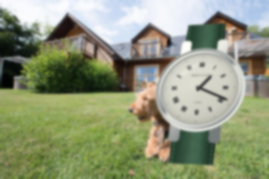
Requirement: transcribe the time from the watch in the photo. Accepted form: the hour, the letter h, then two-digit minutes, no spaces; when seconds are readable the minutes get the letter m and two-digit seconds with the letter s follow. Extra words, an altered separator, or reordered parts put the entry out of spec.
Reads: 1h19
